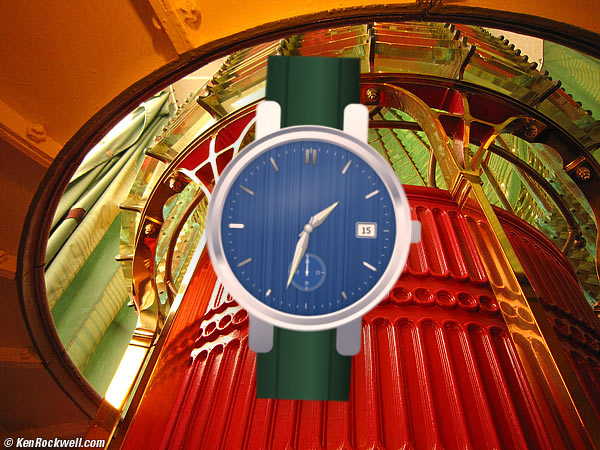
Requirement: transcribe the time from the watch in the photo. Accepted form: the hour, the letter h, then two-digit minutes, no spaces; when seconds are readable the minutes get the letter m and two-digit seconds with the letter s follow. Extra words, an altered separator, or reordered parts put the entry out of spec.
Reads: 1h33
